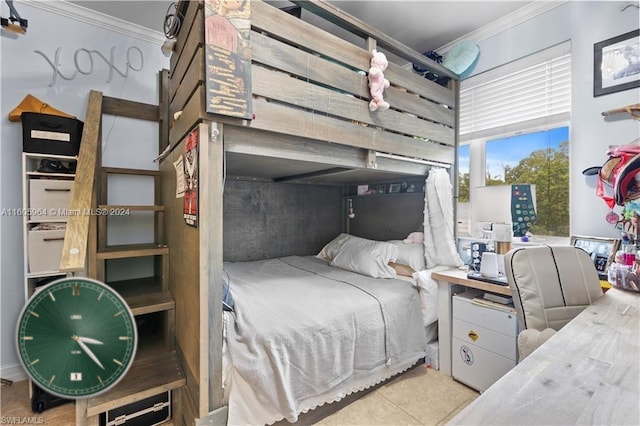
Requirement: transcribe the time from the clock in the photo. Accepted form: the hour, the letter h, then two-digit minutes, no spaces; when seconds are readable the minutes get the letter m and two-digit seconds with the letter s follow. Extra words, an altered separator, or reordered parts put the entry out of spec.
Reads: 3h23
